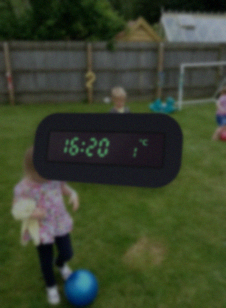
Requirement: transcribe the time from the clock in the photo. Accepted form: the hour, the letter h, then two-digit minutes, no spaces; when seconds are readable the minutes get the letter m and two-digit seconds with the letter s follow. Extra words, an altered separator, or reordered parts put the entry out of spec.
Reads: 16h20
